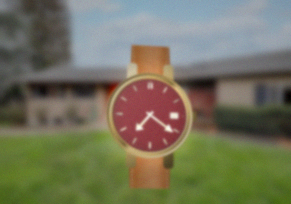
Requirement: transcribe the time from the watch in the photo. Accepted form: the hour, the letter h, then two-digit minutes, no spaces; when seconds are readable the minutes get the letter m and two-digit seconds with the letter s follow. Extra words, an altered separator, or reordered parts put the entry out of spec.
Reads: 7h21
